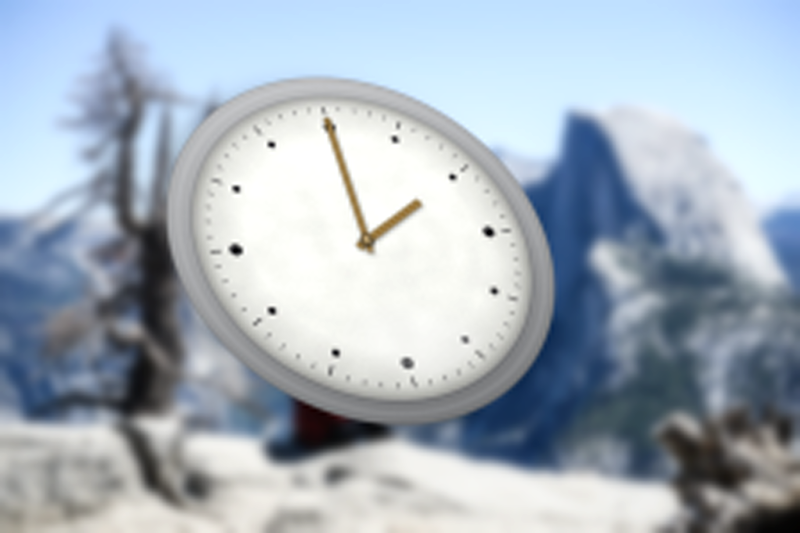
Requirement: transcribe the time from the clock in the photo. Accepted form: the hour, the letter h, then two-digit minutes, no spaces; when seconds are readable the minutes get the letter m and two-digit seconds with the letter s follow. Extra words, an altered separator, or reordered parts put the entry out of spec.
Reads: 2h00
